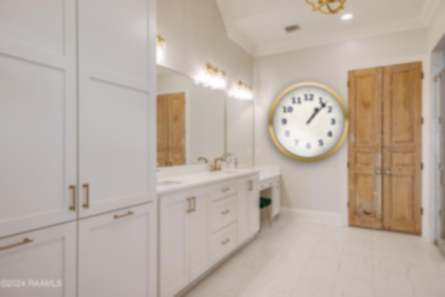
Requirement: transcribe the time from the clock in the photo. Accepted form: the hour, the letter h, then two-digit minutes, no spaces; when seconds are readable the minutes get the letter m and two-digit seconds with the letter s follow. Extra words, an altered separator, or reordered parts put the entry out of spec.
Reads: 1h07
